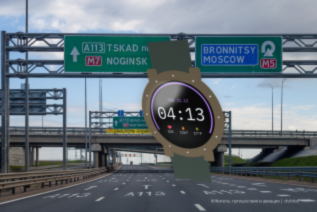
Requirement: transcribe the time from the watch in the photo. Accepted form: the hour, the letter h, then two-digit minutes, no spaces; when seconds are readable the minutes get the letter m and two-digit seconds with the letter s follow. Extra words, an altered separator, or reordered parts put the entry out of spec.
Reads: 4h13
